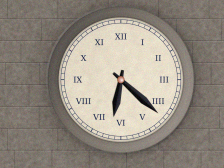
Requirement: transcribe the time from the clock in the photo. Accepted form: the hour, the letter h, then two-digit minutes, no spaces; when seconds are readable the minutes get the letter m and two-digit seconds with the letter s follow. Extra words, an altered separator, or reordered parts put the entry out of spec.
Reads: 6h22
